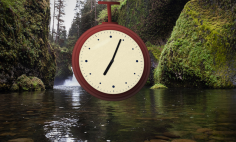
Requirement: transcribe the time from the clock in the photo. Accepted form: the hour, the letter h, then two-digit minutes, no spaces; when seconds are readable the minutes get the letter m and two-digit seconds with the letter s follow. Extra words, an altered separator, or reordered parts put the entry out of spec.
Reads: 7h04
